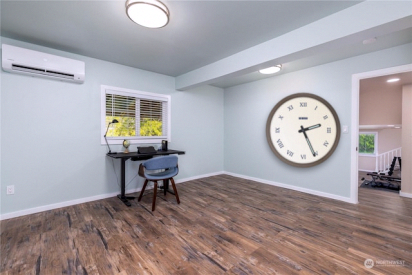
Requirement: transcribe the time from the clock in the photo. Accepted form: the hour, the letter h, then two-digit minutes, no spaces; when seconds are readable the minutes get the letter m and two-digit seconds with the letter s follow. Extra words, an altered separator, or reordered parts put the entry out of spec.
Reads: 2h26
